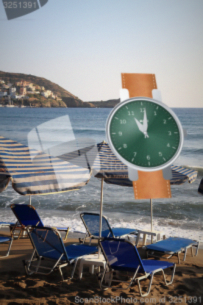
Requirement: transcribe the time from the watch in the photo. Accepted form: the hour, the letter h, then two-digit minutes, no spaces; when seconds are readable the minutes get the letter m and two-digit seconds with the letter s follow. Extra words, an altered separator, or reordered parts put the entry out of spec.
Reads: 11h01
